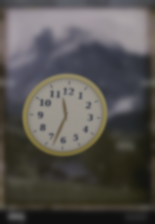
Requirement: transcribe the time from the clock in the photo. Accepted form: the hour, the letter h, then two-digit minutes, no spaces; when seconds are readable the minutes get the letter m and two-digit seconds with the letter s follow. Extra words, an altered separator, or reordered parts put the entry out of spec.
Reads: 11h33
